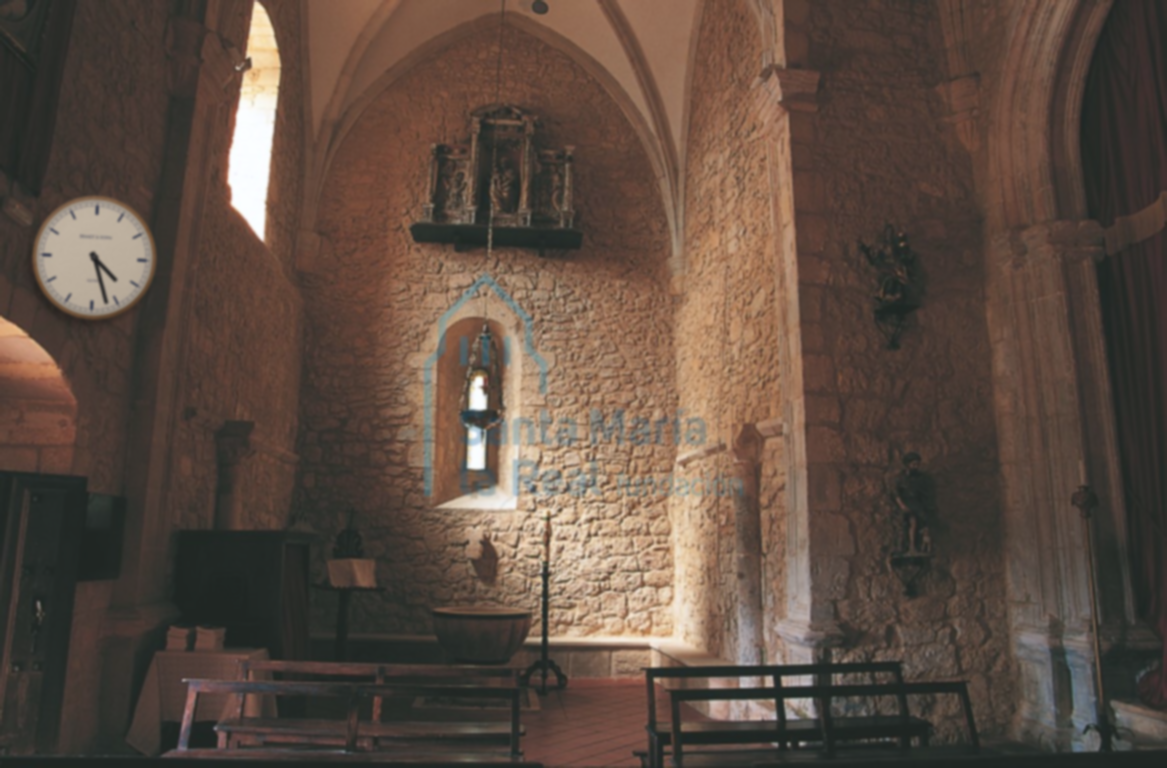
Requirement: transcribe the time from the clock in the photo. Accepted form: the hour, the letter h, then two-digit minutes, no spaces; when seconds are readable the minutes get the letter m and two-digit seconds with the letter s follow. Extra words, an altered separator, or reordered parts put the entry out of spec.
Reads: 4h27
